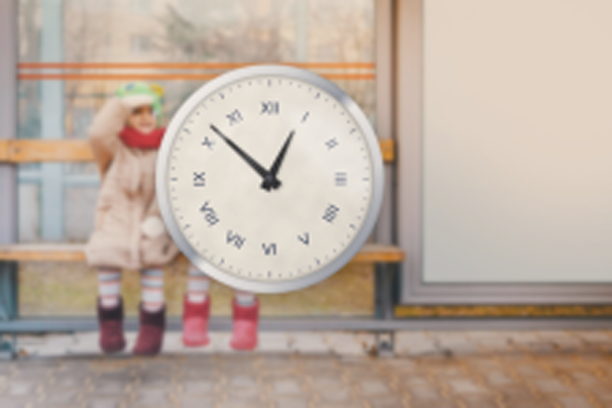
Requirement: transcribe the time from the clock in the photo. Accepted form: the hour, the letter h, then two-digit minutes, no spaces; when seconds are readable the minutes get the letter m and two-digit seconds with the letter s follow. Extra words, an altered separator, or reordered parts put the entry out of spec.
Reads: 12h52
